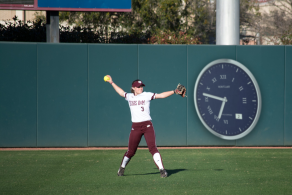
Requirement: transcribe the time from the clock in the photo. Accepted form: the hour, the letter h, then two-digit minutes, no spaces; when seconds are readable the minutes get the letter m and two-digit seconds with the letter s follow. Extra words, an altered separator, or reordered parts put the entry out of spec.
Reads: 6h47
